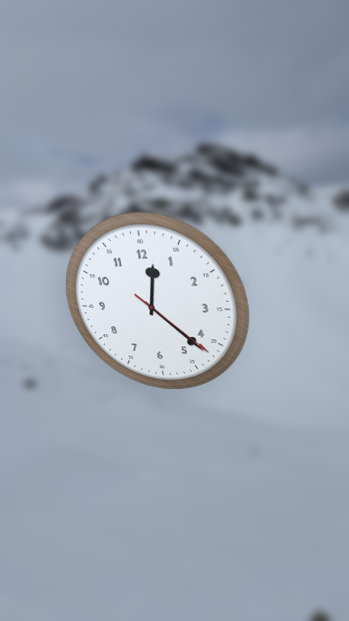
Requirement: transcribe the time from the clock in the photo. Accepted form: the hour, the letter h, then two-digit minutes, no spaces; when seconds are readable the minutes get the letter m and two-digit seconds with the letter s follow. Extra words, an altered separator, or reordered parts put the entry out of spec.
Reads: 12h22m22s
